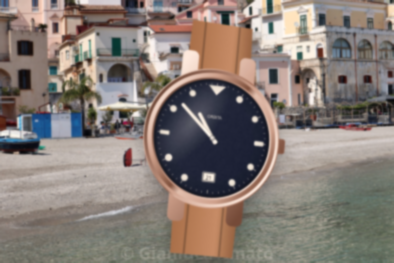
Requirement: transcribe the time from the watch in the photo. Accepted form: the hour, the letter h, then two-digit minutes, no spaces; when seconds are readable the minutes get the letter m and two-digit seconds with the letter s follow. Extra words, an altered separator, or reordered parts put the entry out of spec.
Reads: 10h52
